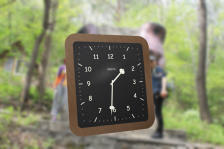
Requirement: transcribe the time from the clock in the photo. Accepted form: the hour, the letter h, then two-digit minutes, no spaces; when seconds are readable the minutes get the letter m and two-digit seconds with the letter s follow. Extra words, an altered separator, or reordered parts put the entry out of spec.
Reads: 1h31
